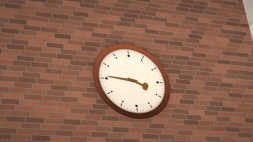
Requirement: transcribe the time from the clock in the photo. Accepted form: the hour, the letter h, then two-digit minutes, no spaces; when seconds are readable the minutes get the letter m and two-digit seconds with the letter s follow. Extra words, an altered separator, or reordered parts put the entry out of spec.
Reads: 3h46
